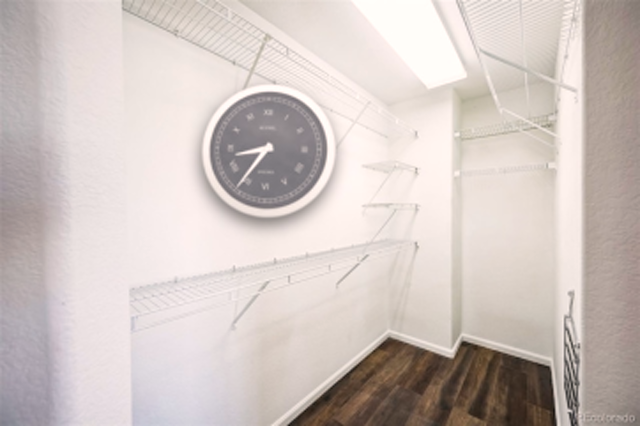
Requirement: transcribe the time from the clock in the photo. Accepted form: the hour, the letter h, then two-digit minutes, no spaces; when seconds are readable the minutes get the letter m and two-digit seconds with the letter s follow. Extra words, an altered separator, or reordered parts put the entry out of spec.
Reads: 8h36
